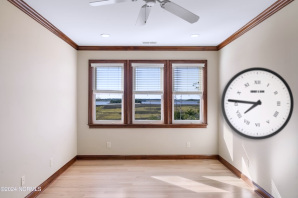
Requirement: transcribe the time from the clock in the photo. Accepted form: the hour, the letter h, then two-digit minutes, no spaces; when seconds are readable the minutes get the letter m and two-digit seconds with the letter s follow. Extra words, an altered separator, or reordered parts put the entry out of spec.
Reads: 7h46
